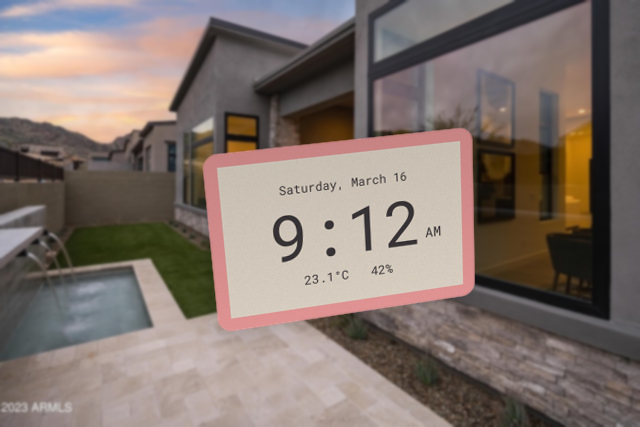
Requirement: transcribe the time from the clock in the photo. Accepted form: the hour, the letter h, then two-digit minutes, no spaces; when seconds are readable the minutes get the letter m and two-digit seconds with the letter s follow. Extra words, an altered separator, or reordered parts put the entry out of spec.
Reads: 9h12
